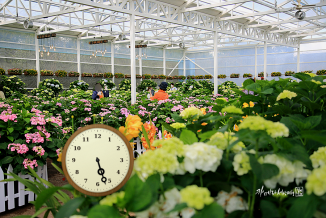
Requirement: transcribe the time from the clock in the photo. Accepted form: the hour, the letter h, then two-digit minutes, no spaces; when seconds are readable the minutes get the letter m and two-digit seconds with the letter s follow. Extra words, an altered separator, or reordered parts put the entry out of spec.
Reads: 5h27
